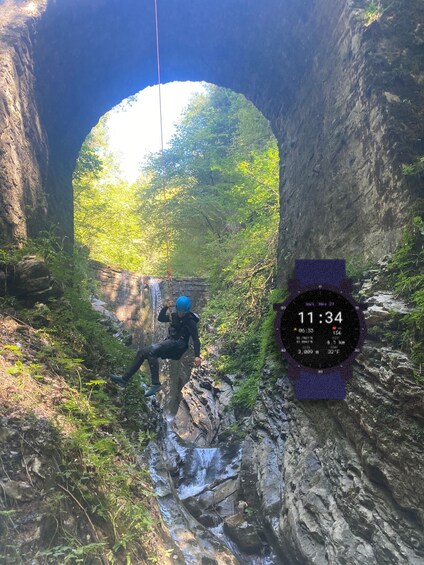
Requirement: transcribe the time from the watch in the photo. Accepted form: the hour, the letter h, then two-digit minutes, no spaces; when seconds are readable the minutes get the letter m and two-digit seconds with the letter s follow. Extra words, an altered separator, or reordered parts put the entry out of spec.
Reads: 11h34
